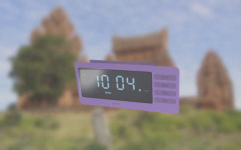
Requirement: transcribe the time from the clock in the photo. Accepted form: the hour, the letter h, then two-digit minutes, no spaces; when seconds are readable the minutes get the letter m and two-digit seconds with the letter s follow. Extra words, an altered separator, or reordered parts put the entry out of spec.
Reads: 10h04
